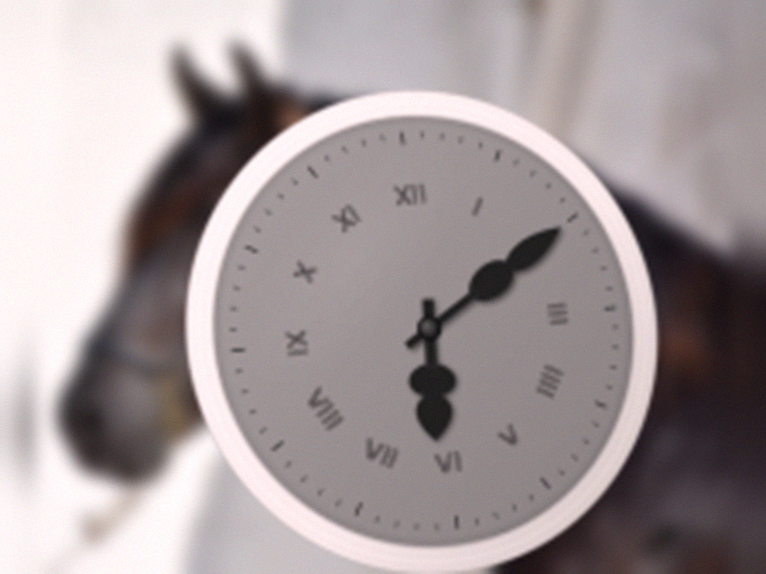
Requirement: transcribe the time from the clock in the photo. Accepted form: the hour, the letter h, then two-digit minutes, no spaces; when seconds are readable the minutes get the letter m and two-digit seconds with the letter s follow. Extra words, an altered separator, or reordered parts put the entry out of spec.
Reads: 6h10
